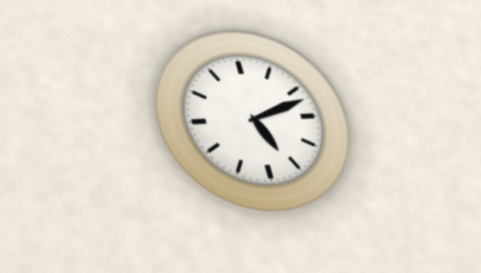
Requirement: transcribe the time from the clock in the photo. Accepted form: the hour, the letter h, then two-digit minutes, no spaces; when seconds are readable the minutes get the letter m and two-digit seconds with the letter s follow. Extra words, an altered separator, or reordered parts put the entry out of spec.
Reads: 5h12
